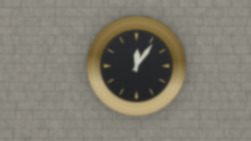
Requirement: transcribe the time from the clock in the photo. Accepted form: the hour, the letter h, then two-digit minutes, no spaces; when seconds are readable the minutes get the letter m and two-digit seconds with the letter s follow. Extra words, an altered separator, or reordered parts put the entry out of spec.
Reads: 12h06
